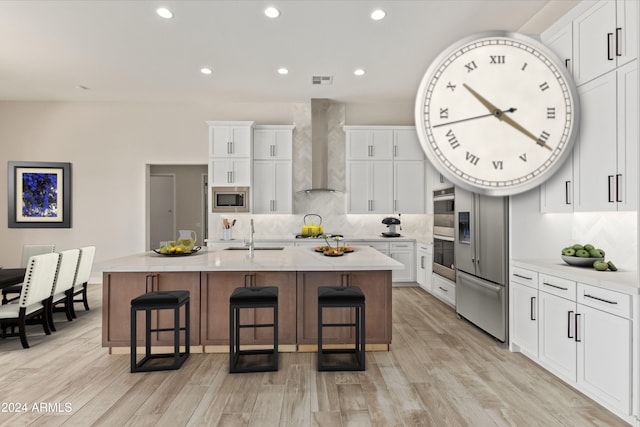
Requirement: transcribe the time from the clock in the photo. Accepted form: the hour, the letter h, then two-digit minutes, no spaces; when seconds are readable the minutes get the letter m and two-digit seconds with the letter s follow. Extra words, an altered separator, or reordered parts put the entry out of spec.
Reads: 10h20m43s
